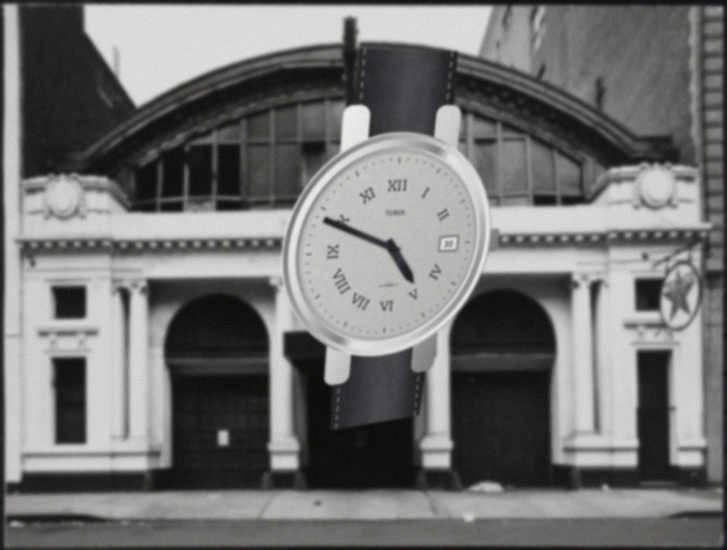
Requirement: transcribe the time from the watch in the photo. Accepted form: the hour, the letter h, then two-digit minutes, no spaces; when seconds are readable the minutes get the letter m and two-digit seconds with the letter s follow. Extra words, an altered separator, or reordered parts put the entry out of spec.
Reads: 4h49
